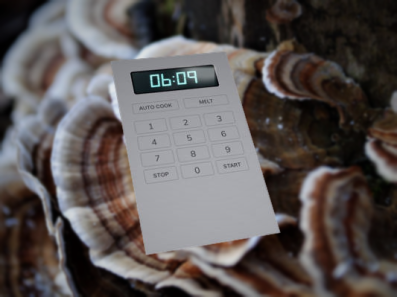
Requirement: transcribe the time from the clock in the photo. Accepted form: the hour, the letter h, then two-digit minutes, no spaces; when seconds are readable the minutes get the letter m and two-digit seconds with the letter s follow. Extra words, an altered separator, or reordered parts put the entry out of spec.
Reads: 6h09
